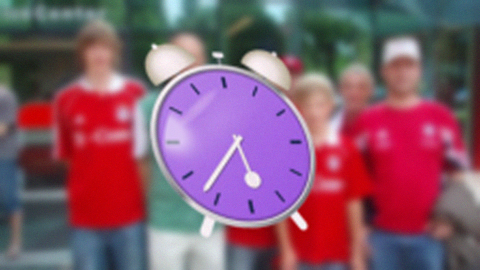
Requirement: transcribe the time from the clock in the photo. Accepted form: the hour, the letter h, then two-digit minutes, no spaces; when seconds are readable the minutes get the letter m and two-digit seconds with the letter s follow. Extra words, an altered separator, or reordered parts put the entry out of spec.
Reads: 5h37
